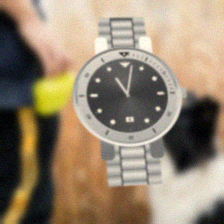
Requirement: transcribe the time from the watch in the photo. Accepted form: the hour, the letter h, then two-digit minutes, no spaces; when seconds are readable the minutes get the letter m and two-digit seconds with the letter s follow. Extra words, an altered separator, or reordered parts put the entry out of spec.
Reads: 11h02
